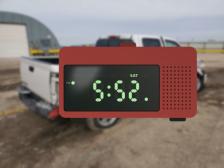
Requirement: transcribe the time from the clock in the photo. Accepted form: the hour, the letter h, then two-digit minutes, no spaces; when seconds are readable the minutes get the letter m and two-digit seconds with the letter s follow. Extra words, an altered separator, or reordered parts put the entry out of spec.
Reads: 5h52
